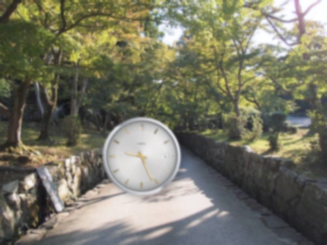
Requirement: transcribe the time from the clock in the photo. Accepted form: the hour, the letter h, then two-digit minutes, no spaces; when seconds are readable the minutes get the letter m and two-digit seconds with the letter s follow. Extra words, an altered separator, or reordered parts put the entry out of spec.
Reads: 9h26
